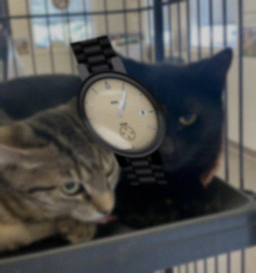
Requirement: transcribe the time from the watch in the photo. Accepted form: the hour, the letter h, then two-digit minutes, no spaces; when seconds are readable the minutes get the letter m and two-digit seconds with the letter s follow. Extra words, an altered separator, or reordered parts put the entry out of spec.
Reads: 1h06
